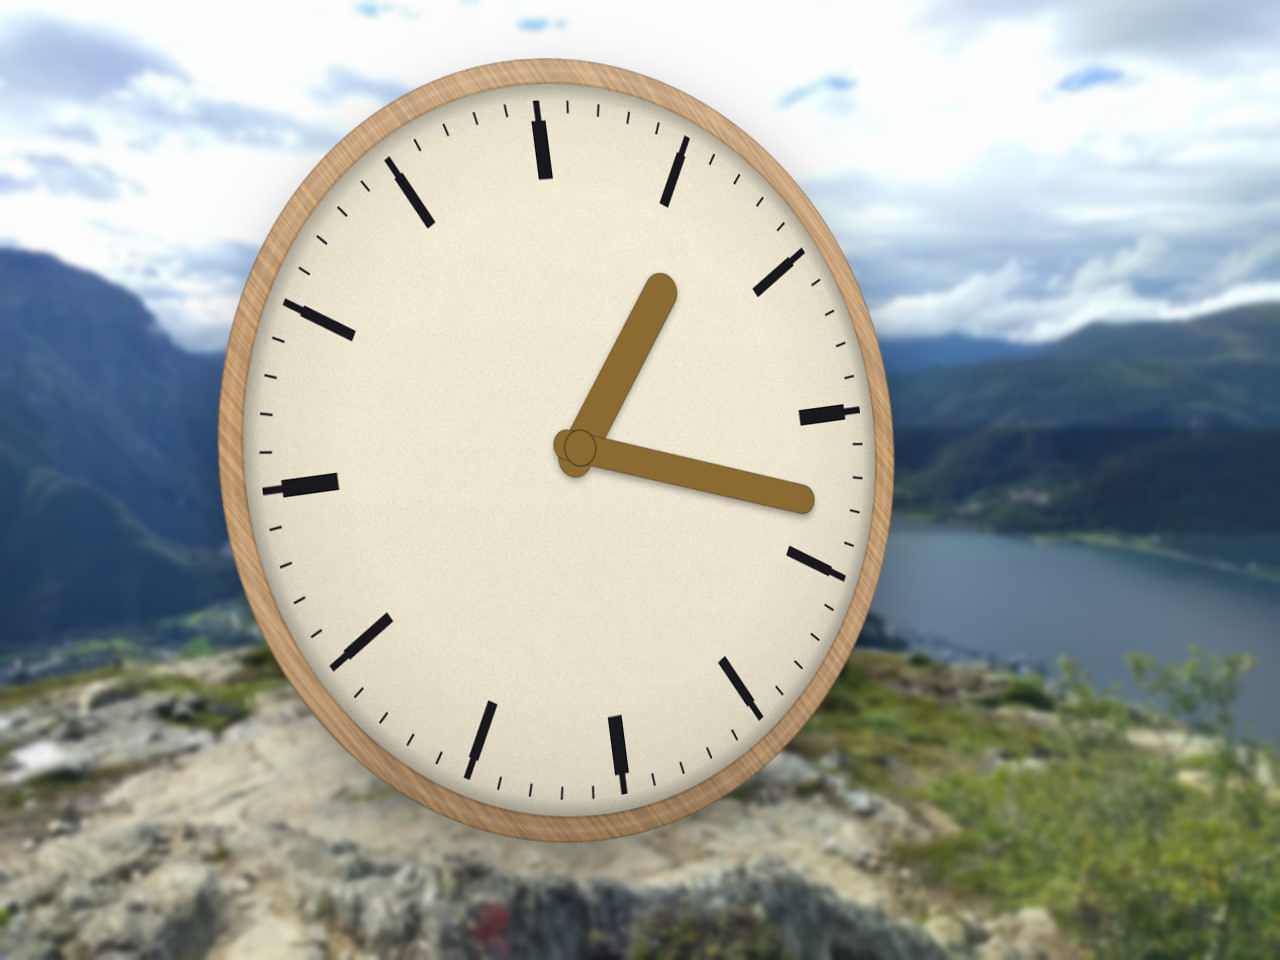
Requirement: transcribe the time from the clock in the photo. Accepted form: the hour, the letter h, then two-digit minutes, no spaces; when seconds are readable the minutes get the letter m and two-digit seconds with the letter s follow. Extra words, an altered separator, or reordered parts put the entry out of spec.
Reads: 1h18
